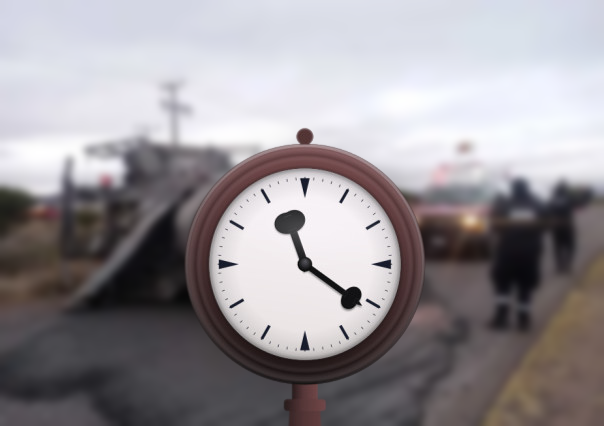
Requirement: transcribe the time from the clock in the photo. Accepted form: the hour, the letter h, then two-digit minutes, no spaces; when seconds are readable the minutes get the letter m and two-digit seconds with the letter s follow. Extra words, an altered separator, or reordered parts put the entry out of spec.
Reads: 11h21
